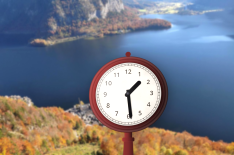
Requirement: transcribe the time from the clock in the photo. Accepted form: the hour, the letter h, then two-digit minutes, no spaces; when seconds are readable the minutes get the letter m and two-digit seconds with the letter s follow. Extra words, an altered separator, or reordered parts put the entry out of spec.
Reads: 1h29
